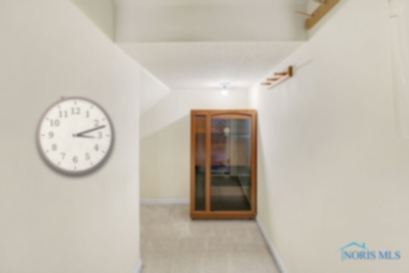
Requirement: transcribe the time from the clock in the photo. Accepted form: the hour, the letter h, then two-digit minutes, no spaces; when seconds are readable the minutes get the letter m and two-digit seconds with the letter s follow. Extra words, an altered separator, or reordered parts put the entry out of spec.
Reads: 3h12
